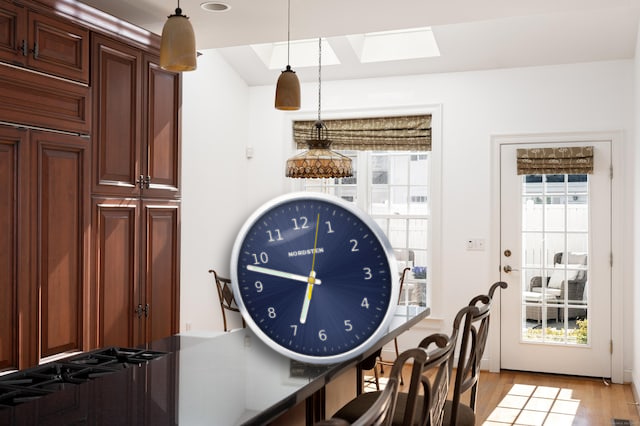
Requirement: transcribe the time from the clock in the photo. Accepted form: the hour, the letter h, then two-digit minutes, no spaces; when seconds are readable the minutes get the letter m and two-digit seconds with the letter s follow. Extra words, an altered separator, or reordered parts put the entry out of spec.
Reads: 6h48m03s
